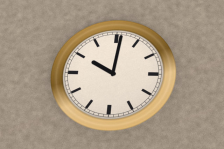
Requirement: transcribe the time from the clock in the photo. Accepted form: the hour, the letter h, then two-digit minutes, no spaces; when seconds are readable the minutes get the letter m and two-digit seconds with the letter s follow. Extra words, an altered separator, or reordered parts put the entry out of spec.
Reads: 10h01
